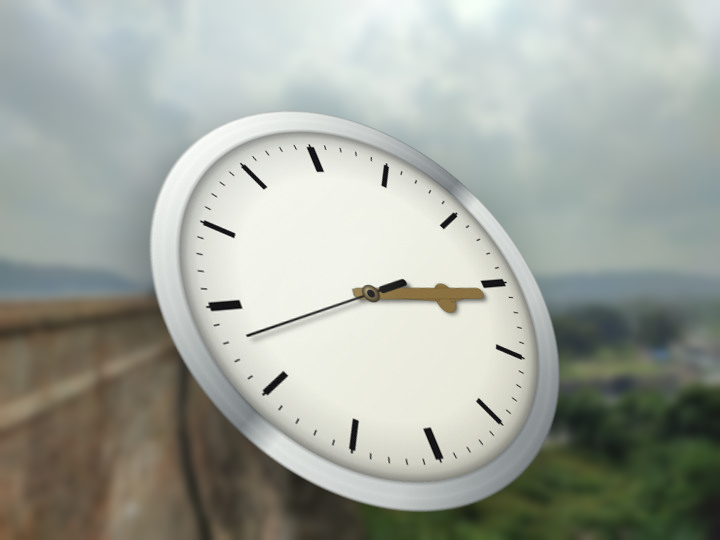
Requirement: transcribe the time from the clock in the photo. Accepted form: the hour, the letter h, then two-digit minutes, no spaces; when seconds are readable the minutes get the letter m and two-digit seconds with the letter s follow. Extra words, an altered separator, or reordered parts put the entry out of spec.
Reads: 3h15m43s
